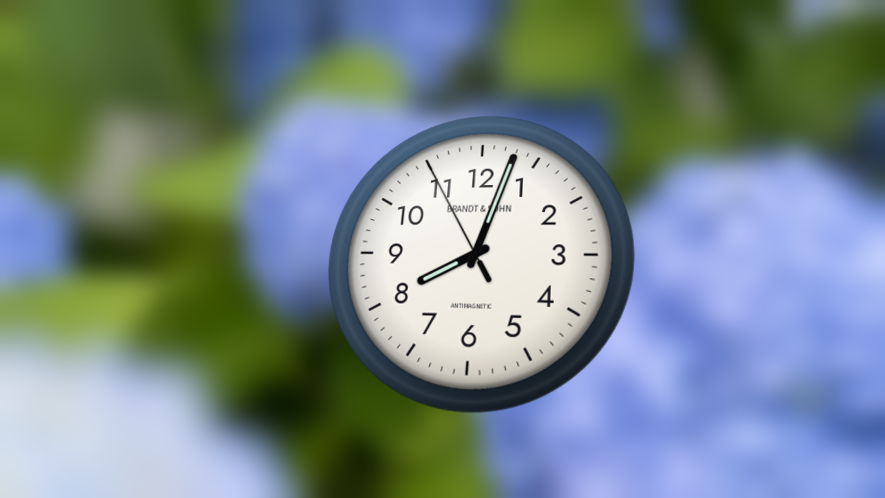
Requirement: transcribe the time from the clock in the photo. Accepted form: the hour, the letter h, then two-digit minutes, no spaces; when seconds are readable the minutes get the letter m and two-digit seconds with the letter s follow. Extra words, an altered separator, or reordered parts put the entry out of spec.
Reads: 8h02m55s
